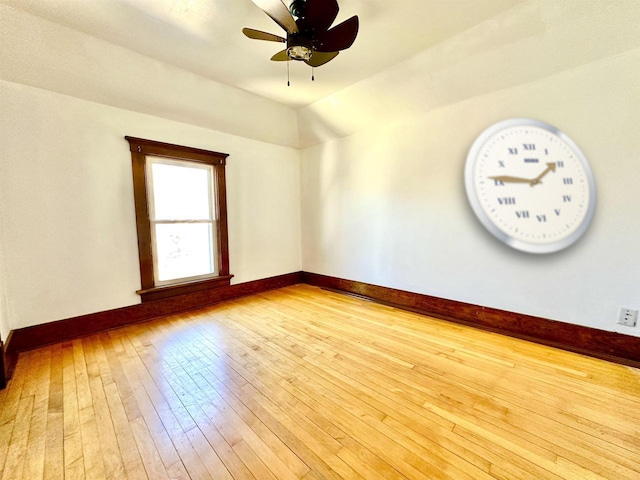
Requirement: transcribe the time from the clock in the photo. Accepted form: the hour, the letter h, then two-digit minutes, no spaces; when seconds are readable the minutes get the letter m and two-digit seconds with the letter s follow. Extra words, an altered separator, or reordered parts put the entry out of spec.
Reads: 1h46
